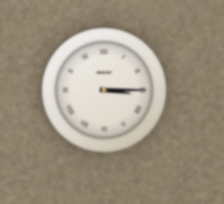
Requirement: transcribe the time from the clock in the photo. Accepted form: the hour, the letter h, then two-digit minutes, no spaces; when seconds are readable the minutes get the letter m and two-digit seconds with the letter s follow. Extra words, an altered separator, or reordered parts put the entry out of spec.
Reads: 3h15
